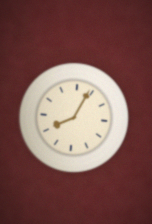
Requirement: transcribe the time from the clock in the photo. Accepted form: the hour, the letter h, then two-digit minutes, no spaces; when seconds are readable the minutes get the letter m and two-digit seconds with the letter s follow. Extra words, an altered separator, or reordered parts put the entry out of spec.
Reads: 8h04
